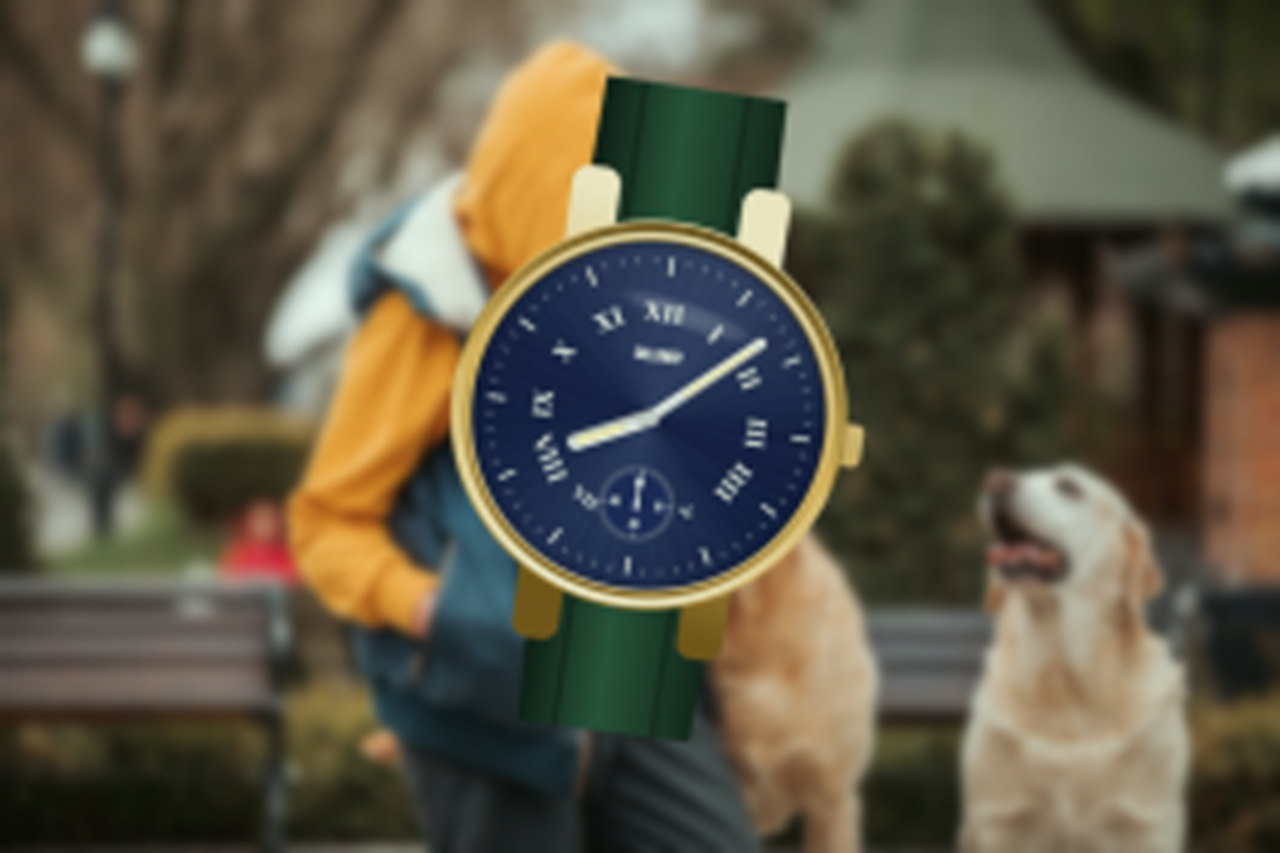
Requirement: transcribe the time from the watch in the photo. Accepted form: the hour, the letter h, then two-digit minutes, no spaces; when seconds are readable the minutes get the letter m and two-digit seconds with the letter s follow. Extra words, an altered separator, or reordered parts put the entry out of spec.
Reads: 8h08
